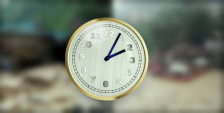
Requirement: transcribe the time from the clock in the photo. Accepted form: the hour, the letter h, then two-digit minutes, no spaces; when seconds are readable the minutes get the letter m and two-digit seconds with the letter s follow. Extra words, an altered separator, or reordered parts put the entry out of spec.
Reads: 2h04
